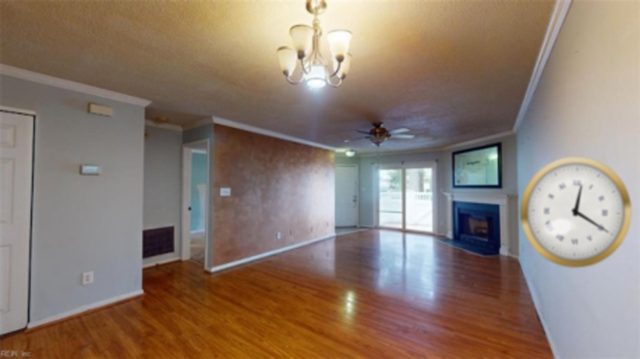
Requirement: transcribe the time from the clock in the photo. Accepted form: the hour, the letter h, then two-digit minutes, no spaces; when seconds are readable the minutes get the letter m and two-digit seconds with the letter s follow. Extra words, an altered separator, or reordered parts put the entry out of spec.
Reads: 12h20
